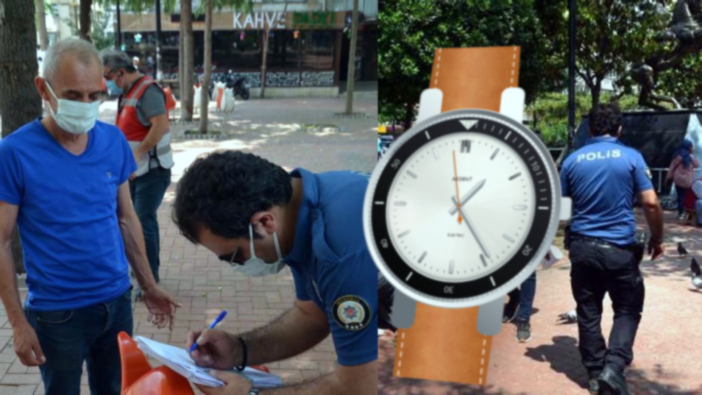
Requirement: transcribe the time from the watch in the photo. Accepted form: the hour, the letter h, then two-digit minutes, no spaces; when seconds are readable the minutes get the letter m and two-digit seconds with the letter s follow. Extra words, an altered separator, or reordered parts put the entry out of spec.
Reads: 1h23m58s
